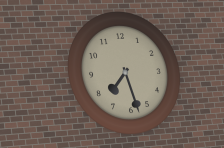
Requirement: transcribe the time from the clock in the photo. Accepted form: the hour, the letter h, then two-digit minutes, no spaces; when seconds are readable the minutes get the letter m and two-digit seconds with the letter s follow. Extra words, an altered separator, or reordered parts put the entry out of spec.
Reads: 7h28
